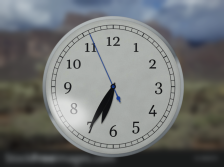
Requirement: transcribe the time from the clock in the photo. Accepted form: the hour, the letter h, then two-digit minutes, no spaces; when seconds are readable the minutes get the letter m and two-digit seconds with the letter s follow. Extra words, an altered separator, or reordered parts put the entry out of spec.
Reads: 6h34m56s
